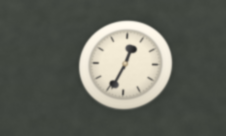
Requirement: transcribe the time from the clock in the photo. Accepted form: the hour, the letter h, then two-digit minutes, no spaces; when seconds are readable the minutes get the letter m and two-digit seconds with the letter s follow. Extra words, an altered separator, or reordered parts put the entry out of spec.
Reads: 12h34
